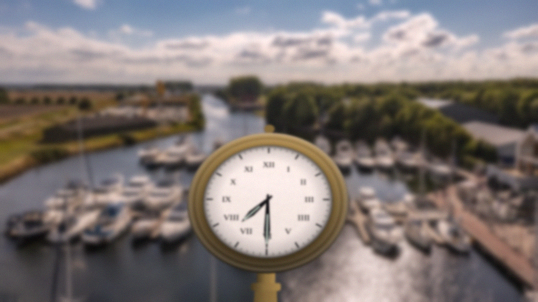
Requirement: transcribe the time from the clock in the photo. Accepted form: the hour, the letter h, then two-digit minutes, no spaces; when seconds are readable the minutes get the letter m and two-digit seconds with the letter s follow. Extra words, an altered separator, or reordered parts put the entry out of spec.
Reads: 7h30
